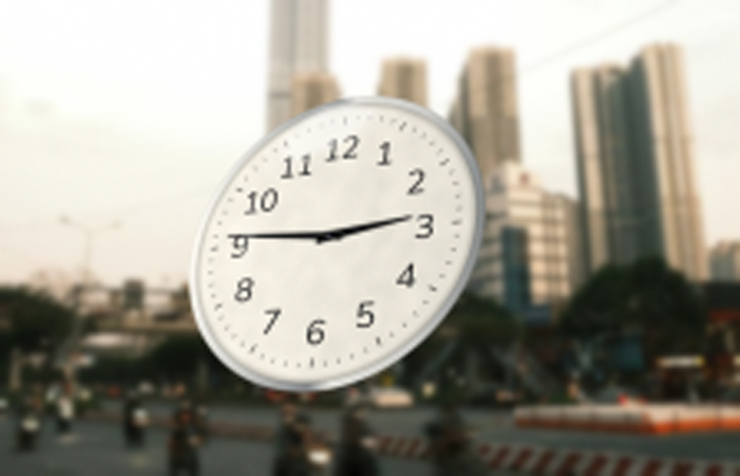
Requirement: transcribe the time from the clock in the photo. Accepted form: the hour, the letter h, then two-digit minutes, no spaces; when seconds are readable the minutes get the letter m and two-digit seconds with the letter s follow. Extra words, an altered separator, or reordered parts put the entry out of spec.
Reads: 2h46
